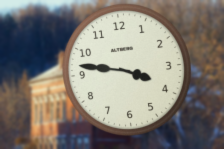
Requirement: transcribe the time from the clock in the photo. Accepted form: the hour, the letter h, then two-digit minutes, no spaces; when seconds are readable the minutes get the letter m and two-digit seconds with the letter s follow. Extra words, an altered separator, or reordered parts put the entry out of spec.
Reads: 3h47
